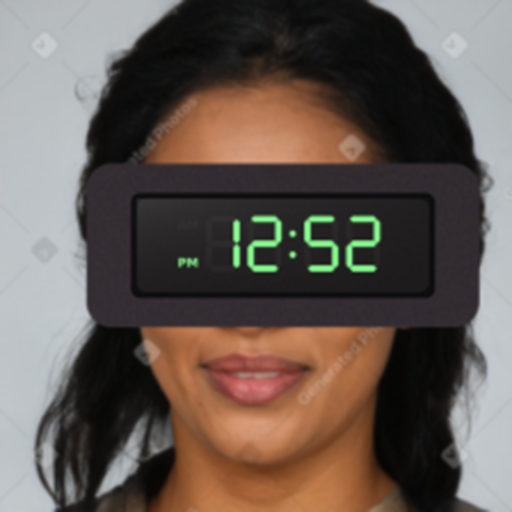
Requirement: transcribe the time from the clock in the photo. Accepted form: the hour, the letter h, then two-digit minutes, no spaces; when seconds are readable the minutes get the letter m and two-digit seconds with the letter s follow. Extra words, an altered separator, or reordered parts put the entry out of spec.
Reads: 12h52
